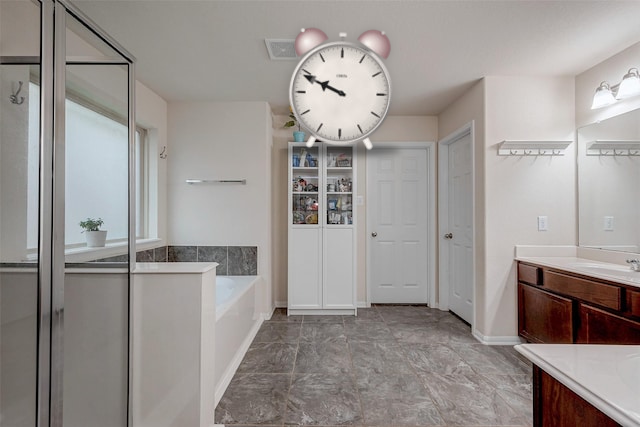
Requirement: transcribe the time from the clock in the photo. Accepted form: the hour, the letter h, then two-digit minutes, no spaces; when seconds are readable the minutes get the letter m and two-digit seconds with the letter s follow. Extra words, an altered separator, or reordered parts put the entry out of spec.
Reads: 9h49
